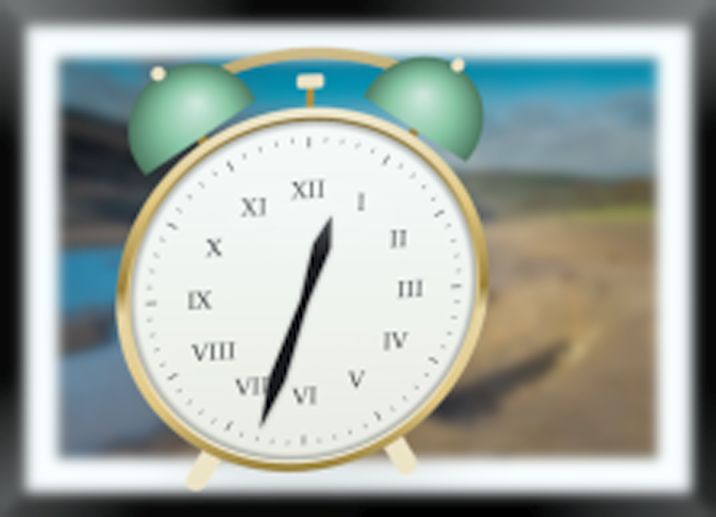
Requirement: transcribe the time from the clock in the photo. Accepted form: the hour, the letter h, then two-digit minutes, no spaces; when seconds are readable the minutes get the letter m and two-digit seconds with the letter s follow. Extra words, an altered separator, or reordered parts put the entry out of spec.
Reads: 12h33
